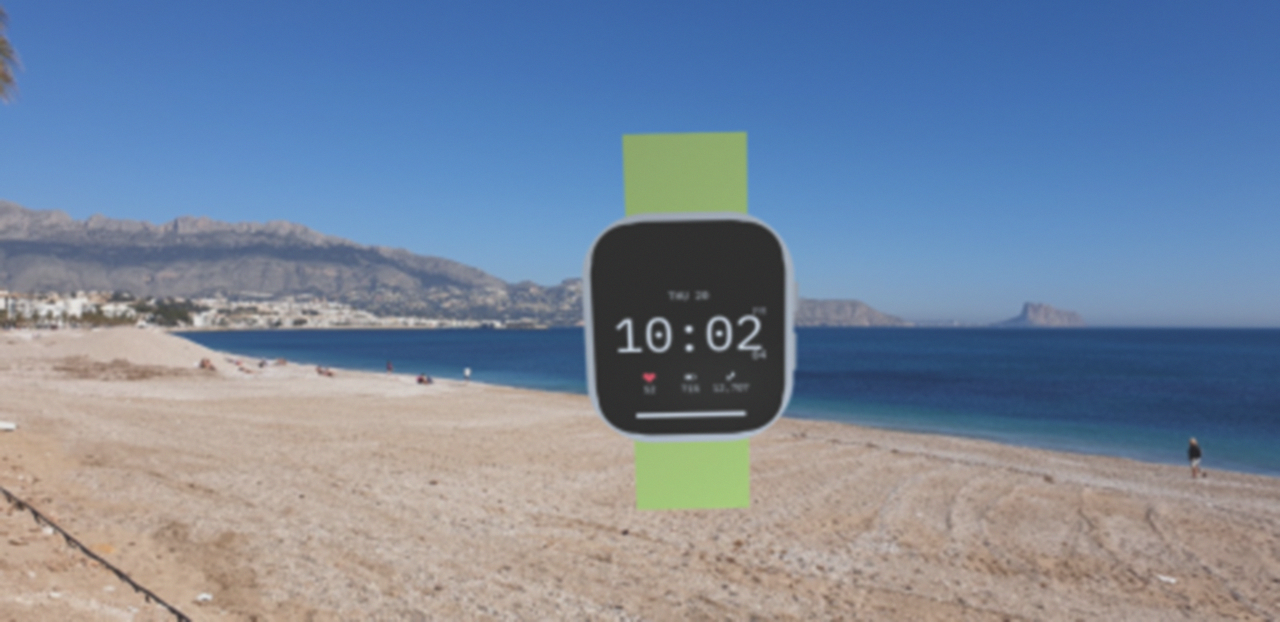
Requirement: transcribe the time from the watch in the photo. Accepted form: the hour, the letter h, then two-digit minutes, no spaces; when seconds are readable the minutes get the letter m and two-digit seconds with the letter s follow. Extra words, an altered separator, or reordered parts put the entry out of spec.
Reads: 10h02
